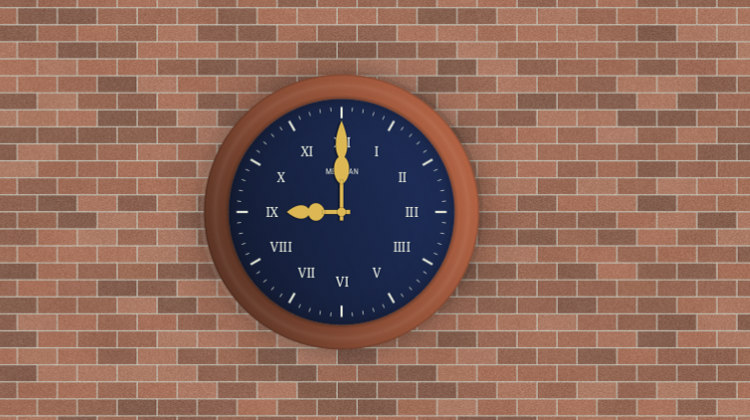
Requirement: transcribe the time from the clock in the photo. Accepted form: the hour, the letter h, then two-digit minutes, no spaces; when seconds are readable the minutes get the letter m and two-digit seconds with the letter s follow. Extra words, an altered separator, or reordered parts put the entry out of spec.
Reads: 9h00
